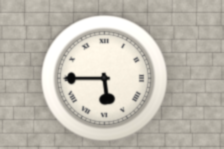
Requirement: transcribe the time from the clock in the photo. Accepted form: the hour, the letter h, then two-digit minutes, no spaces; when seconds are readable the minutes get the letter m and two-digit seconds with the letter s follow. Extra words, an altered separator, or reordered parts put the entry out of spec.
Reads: 5h45
